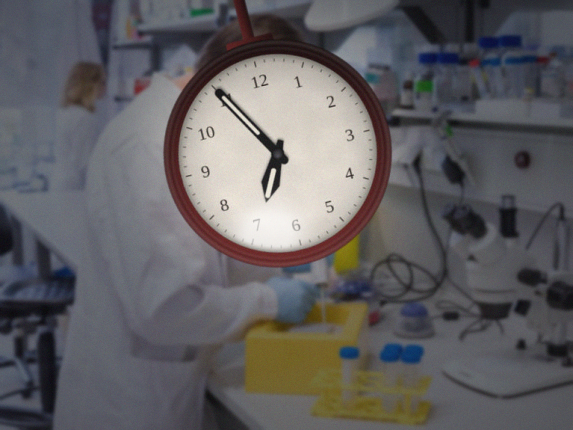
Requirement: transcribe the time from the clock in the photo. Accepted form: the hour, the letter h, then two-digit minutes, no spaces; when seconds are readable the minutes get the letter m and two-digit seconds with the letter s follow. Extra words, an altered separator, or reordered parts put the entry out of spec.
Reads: 6h55
